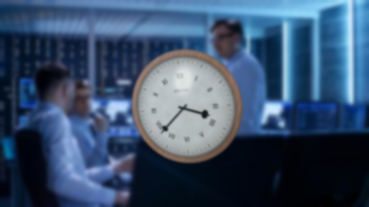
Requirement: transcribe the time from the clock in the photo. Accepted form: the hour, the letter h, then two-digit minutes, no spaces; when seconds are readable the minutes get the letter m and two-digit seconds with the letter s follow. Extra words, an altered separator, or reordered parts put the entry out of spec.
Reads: 3h38
